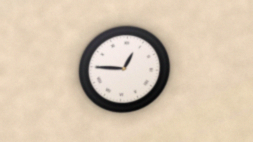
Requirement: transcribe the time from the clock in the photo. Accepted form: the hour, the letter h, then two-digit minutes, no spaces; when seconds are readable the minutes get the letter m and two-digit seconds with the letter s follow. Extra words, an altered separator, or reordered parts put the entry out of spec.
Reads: 12h45
